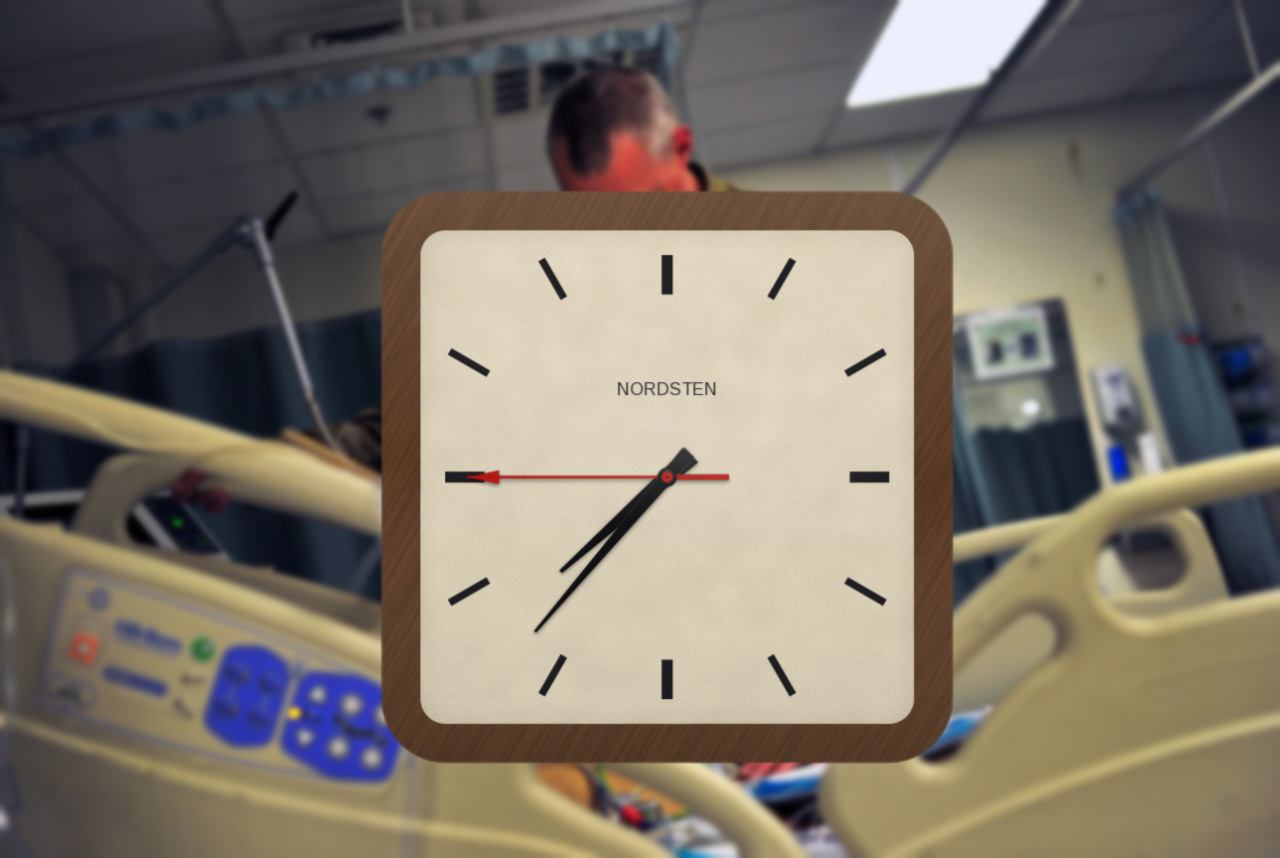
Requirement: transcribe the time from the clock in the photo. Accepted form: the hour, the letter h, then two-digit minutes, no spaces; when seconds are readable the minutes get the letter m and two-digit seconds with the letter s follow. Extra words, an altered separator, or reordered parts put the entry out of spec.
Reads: 7h36m45s
